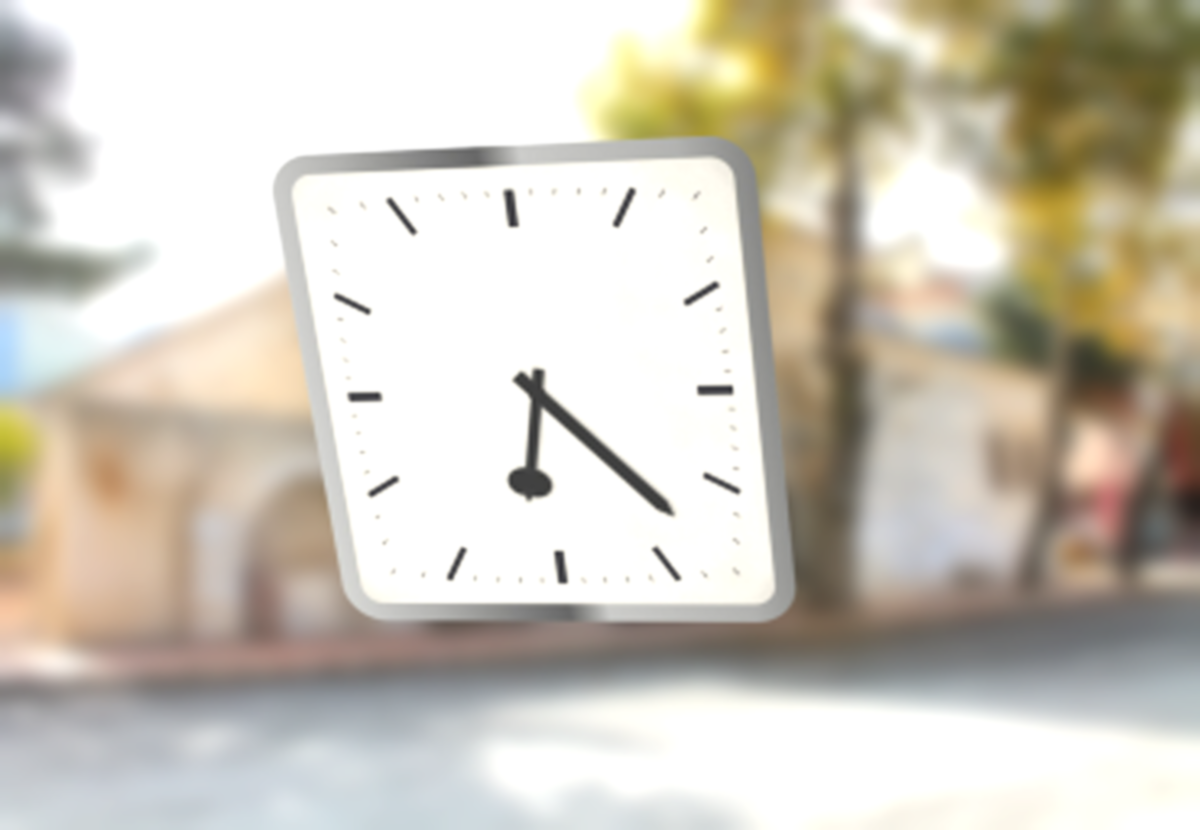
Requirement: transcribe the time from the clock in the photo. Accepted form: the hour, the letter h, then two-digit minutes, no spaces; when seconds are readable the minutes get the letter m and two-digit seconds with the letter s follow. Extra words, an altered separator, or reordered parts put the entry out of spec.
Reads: 6h23
